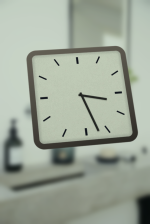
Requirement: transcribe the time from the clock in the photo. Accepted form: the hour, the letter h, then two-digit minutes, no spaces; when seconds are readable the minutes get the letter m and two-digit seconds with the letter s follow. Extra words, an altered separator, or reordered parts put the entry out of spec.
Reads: 3h27
